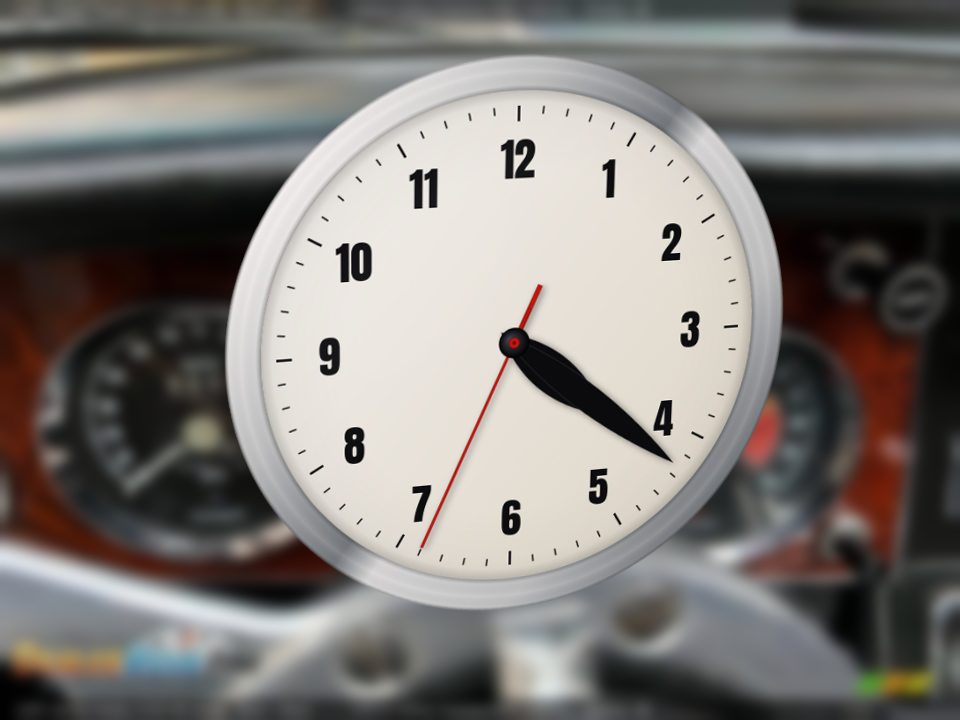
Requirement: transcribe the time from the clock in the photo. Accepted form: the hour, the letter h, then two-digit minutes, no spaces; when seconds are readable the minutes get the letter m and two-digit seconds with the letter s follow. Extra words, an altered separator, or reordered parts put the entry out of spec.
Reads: 4h21m34s
